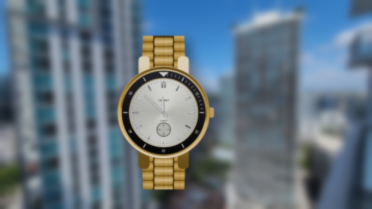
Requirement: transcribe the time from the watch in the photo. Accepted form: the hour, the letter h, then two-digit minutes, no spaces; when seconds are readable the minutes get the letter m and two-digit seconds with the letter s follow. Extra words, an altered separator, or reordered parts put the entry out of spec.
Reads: 11h52
